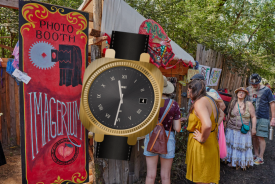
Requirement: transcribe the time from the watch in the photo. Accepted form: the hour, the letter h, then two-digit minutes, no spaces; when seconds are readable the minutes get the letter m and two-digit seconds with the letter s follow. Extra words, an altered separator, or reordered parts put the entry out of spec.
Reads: 11h31
